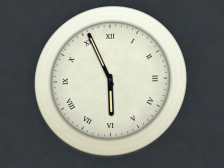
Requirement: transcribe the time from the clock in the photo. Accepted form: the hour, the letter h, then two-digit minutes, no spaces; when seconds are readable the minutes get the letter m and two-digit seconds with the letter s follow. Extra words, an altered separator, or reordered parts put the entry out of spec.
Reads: 5h56
